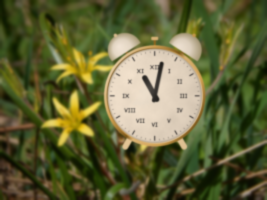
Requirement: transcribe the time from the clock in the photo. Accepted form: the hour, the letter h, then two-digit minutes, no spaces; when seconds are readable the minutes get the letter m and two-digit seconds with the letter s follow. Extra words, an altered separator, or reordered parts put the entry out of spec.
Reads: 11h02
